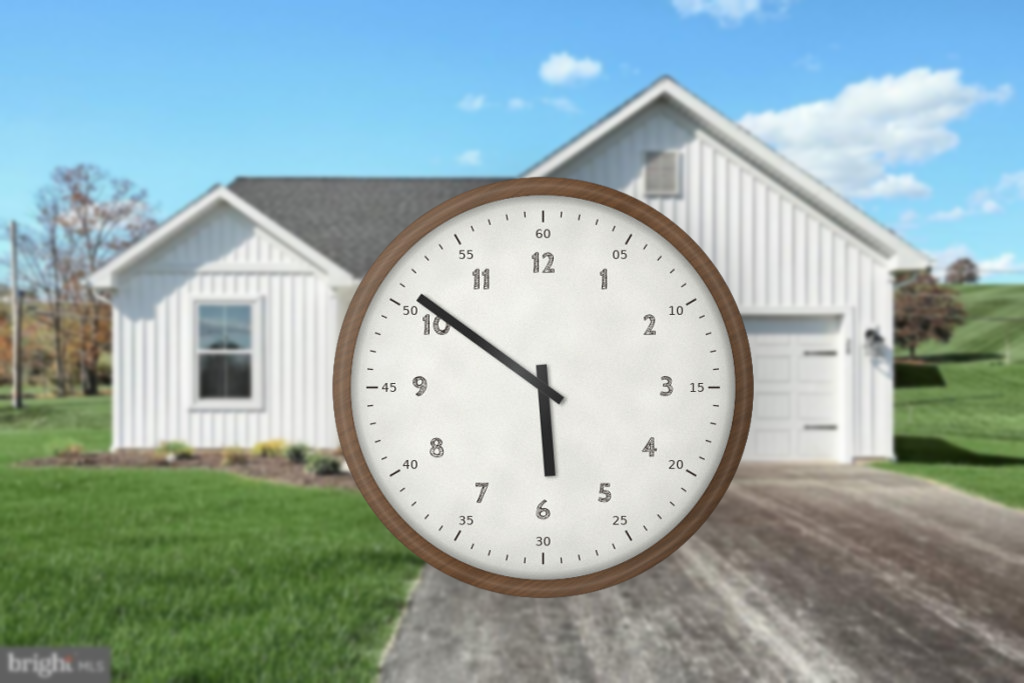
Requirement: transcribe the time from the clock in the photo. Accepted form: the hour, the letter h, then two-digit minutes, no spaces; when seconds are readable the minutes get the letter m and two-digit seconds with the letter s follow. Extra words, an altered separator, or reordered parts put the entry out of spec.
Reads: 5h51
